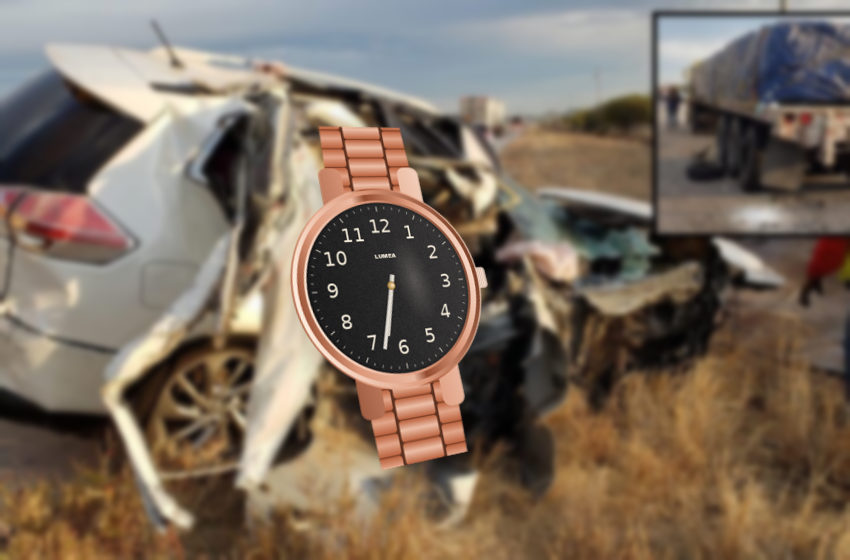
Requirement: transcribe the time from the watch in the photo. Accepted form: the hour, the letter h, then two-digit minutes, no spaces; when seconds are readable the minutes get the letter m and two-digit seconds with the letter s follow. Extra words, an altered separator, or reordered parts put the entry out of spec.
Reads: 6h33
